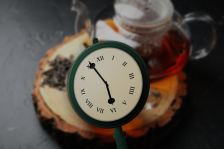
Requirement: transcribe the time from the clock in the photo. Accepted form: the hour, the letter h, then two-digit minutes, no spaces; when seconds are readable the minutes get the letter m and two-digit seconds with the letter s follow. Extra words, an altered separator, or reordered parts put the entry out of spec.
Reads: 5h56
